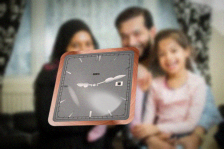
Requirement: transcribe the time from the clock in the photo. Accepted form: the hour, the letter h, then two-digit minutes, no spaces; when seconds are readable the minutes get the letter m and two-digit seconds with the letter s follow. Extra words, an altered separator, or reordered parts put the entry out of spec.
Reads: 9h12
